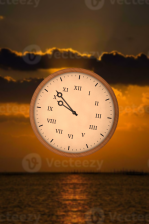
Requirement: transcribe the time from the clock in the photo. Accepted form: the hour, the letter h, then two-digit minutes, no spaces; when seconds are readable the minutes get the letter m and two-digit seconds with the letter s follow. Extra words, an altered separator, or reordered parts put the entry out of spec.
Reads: 9h52
